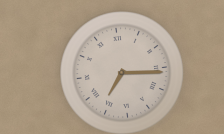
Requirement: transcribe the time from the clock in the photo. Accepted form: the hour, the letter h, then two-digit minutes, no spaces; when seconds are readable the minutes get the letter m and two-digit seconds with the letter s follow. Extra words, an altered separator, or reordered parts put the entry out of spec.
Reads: 7h16
